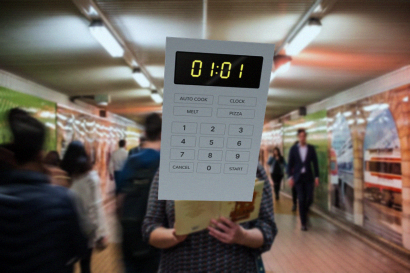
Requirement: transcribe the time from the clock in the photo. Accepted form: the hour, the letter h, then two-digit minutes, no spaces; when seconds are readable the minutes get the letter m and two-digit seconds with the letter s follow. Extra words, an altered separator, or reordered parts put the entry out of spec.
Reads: 1h01
